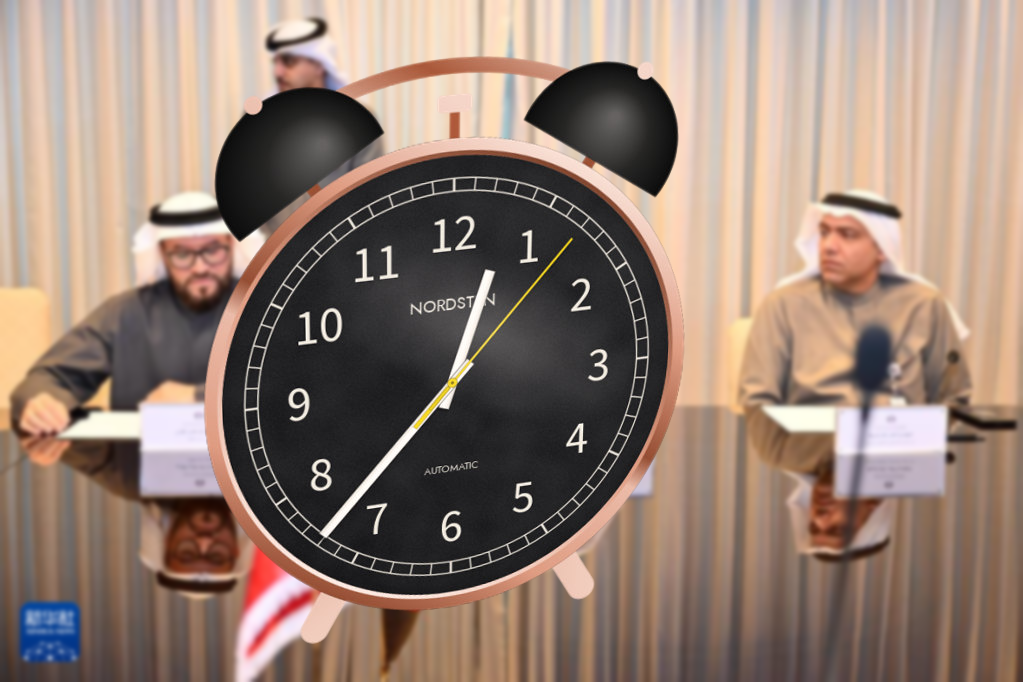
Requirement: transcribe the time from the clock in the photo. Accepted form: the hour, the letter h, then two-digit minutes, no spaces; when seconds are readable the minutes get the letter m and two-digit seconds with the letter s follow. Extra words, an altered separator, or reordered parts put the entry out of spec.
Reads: 12h37m07s
